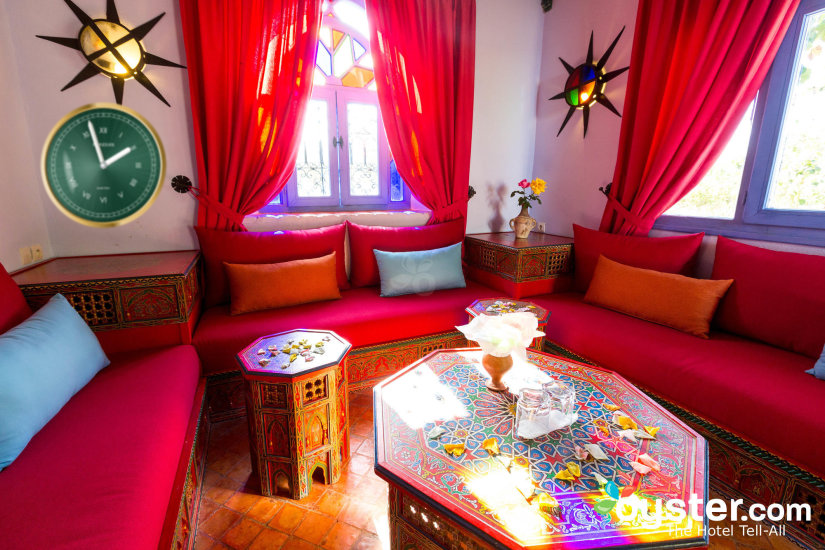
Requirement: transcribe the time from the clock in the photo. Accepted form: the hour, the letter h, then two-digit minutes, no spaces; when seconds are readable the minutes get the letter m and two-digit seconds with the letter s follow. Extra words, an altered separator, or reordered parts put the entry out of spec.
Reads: 1h57
